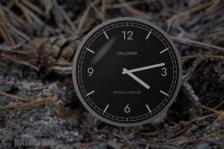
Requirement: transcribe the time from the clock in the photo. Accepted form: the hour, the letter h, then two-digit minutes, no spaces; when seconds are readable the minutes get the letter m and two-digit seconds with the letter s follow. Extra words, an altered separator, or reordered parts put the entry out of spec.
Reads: 4h13
